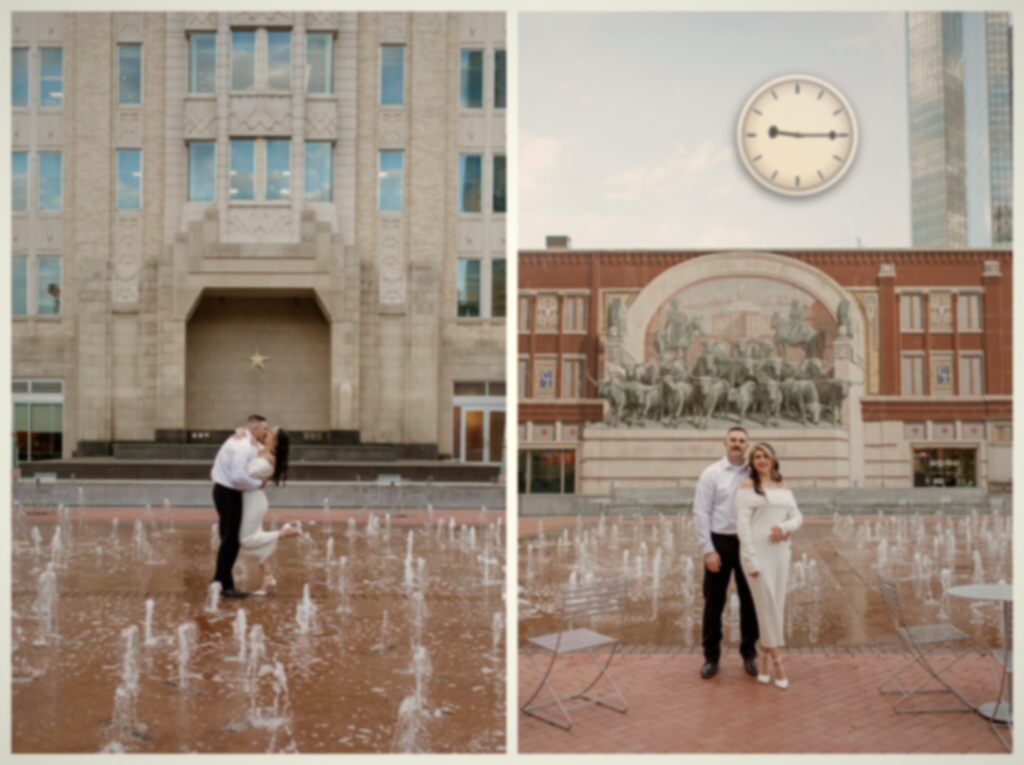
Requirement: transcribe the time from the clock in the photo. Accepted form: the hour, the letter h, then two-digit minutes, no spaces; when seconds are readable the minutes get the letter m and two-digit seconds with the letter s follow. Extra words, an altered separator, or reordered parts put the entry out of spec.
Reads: 9h15
